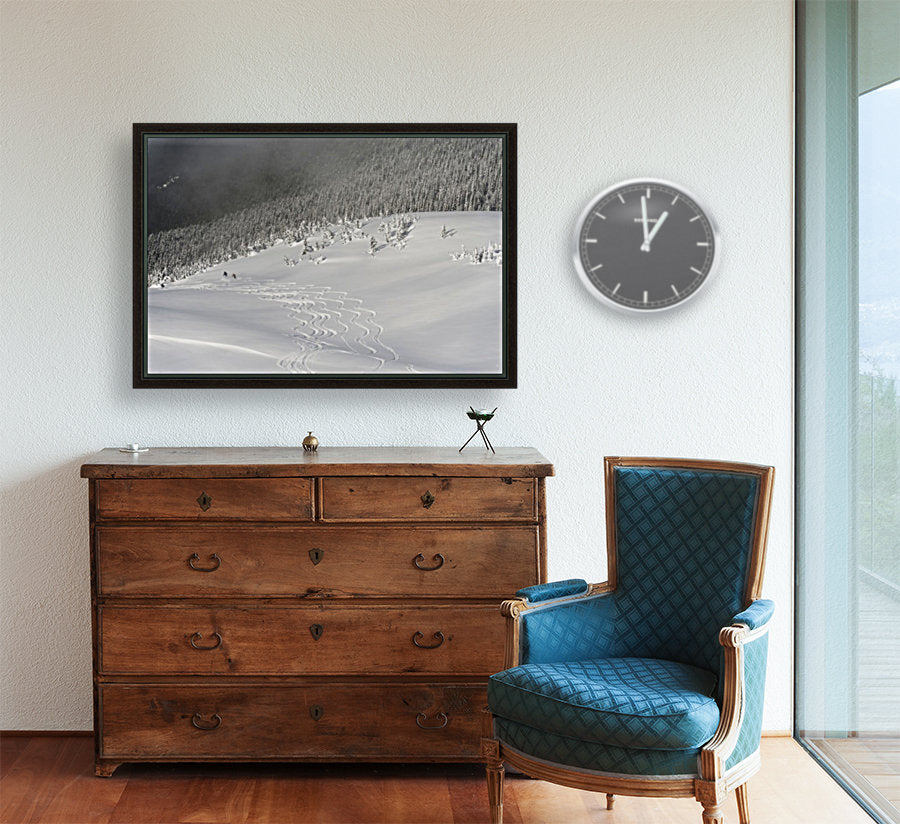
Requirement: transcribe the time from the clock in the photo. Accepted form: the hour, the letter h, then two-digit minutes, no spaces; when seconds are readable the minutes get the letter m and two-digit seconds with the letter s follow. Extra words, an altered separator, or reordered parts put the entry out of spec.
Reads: 12h59
